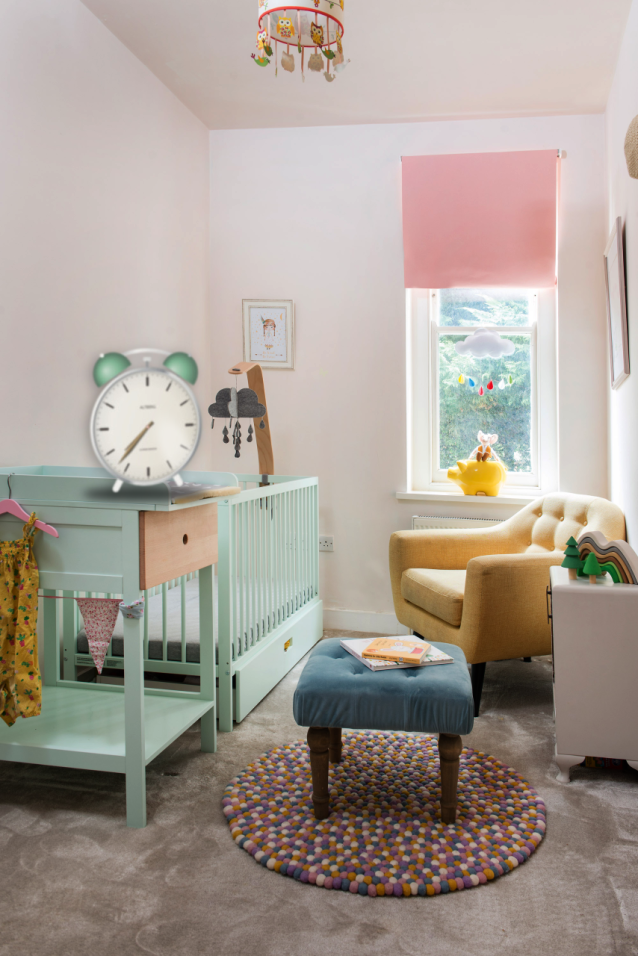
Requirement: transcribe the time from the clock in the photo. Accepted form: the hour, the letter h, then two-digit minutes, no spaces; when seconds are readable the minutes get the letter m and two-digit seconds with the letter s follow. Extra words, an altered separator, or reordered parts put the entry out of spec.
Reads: 7h37
